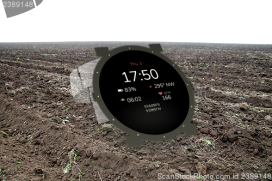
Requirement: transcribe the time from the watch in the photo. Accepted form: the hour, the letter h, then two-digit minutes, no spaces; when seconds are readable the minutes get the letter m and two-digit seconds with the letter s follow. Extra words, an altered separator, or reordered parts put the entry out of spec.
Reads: 17h50
